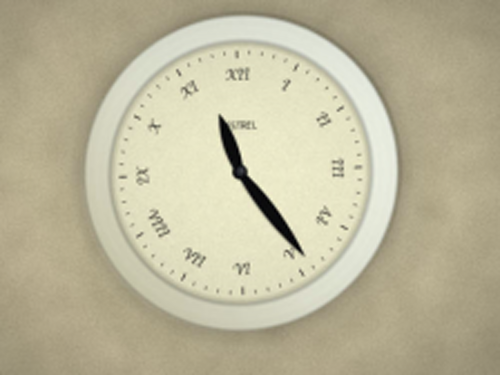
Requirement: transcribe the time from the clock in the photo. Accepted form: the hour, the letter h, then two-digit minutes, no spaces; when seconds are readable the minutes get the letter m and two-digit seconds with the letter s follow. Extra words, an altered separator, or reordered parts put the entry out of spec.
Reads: 11h24
